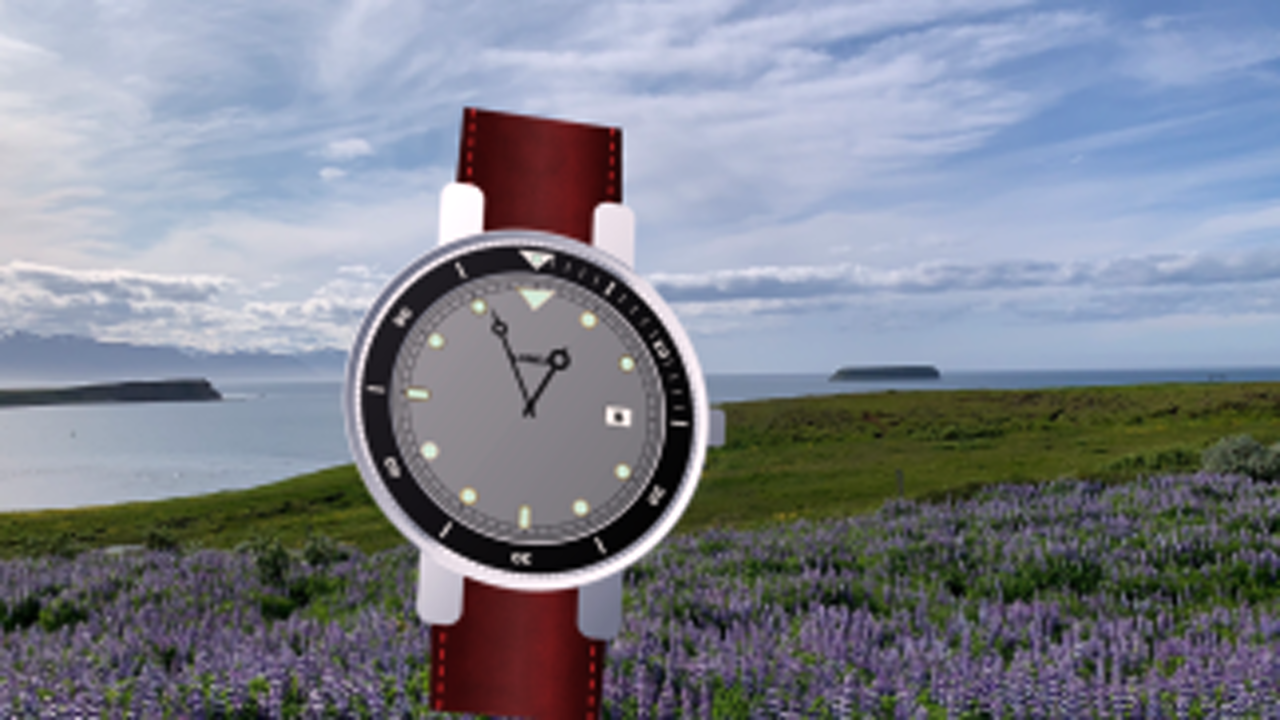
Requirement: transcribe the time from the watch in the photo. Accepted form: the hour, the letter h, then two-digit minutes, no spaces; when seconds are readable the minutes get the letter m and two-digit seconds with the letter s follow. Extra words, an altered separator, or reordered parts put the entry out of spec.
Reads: 12h56
